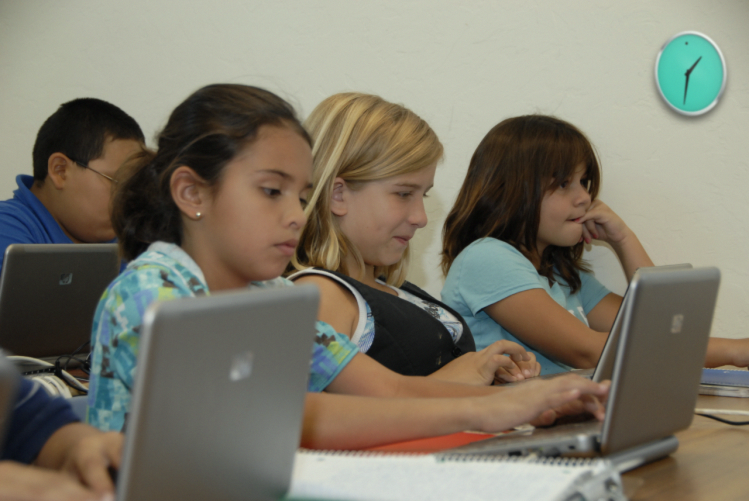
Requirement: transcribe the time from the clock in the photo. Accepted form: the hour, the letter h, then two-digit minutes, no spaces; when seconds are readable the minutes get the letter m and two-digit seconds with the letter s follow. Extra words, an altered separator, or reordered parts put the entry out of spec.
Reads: 1h32
